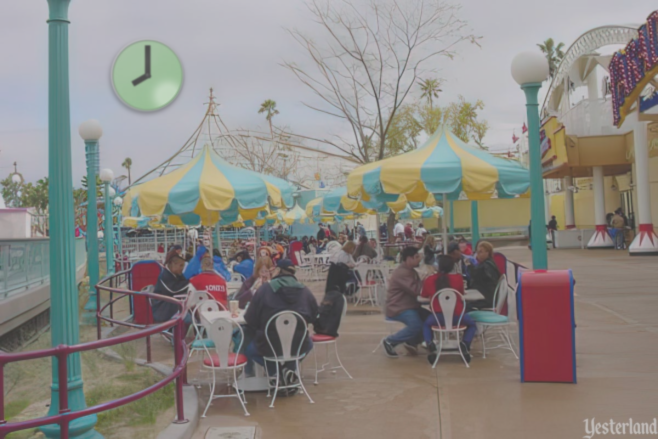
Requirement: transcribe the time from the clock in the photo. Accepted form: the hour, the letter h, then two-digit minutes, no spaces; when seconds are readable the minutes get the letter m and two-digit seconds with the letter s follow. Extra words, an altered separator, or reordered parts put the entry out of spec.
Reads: 8h00
